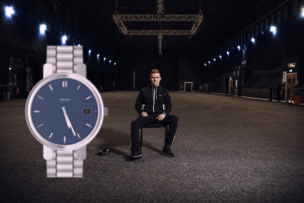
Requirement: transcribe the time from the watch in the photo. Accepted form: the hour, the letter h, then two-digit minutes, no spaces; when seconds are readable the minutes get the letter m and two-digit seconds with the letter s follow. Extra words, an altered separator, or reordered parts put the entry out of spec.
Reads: 5h26
